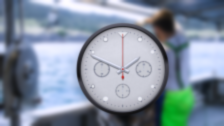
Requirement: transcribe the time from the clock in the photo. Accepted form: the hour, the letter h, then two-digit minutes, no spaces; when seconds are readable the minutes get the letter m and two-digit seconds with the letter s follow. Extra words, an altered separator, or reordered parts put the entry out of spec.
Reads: 1h49
